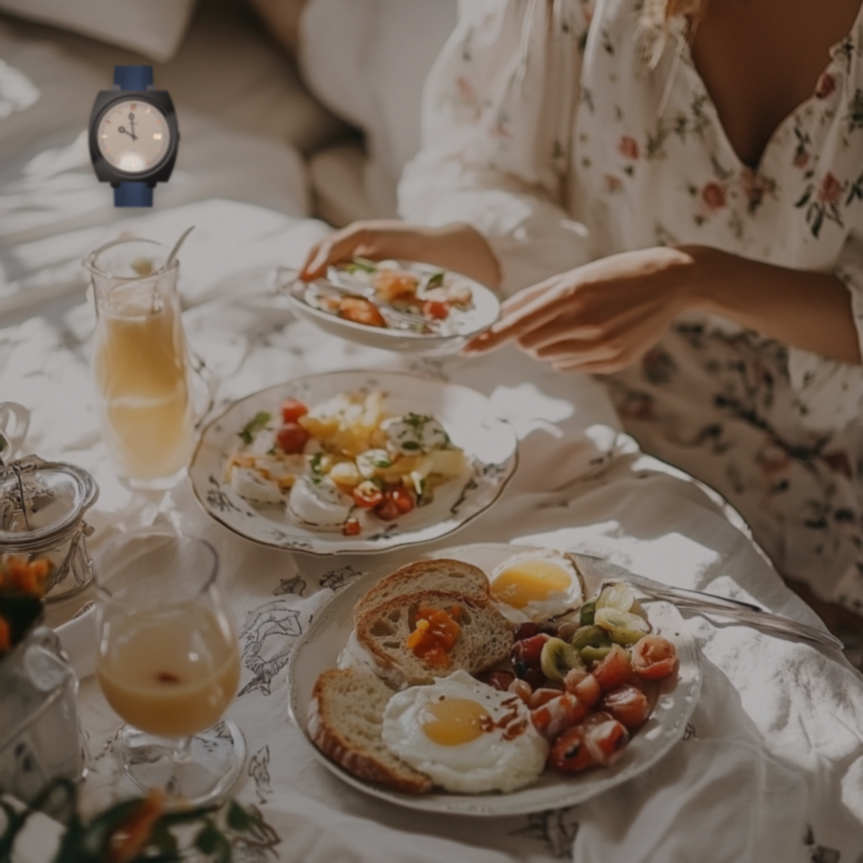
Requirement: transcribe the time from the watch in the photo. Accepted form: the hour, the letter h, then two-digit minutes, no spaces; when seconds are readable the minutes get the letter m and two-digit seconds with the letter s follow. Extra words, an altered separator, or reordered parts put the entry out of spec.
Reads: 9h59
